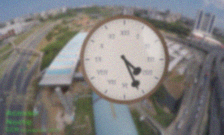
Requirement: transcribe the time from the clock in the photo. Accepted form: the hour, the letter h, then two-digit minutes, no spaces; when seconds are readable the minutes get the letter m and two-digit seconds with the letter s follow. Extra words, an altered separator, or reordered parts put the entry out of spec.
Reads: 4h26
